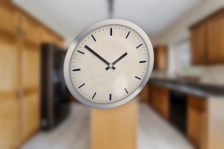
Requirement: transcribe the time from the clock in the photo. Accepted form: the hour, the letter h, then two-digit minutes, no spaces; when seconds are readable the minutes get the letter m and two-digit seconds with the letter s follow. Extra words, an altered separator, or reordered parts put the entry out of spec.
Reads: 1h52
